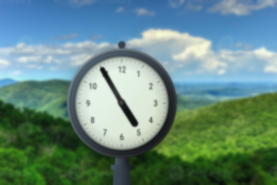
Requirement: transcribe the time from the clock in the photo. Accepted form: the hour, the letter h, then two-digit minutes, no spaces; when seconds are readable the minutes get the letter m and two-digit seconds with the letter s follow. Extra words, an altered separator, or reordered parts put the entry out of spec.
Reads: 4h55
